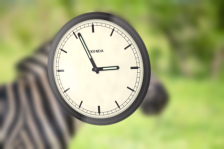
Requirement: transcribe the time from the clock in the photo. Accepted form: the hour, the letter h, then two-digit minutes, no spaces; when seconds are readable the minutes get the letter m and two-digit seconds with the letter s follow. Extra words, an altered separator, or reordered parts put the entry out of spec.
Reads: 2h56
